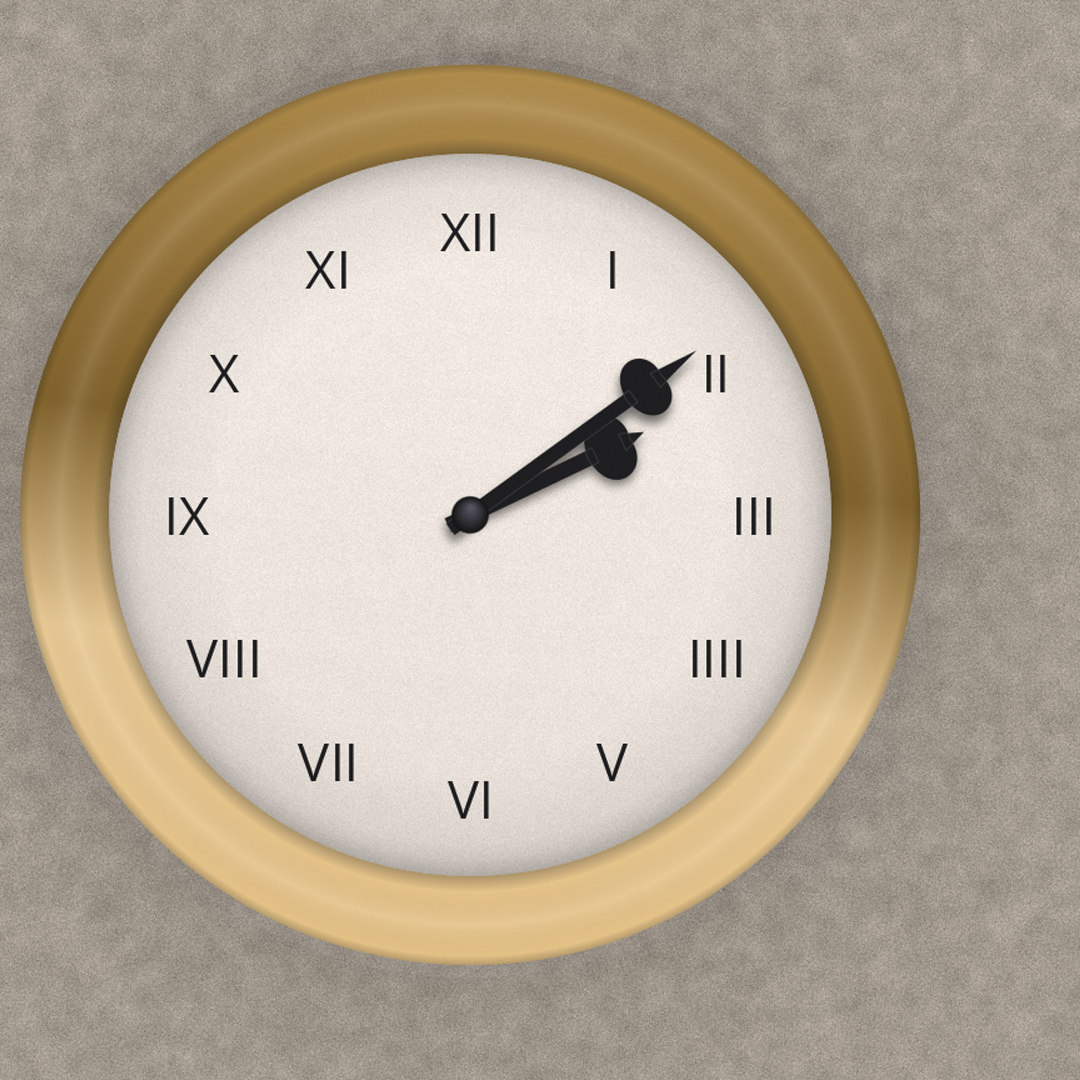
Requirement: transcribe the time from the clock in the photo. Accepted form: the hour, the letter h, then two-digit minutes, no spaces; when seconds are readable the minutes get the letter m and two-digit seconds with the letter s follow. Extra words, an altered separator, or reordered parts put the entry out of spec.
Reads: 2h09
